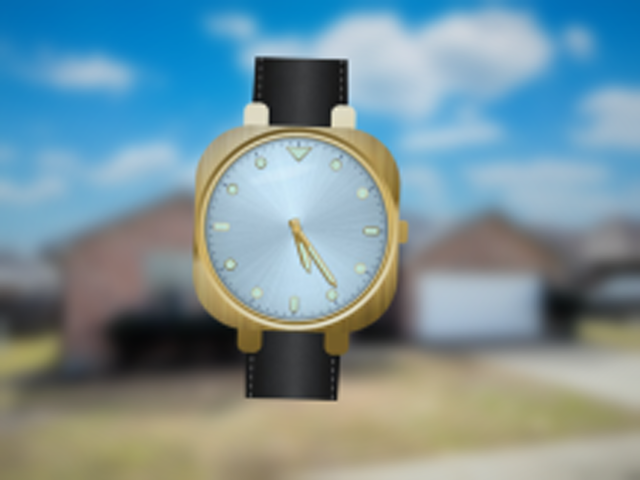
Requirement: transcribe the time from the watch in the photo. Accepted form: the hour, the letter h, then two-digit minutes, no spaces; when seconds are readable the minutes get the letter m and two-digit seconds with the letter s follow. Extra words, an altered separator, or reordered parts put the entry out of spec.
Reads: 5h24
